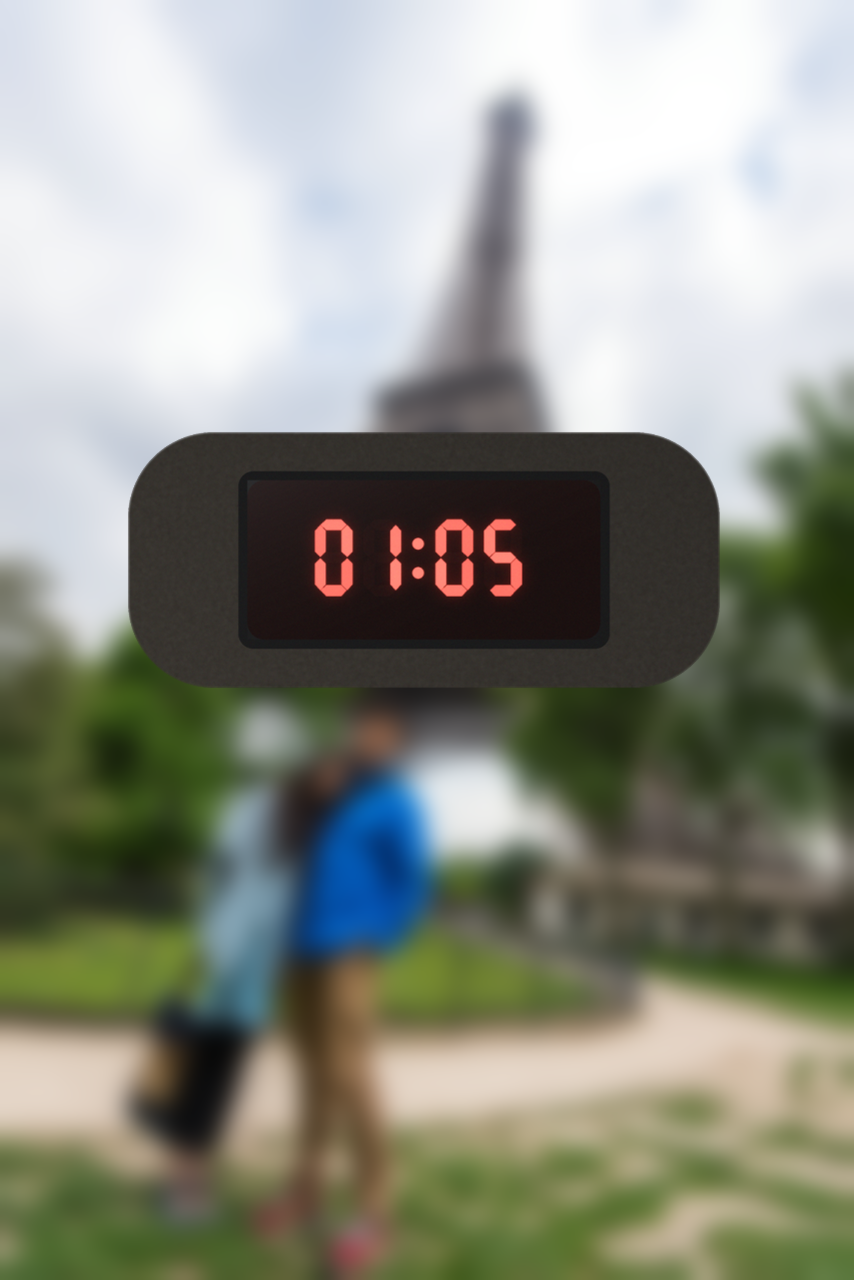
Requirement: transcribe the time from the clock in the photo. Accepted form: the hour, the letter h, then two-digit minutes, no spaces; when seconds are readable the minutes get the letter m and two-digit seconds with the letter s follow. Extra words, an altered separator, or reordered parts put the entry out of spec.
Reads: 1h05
